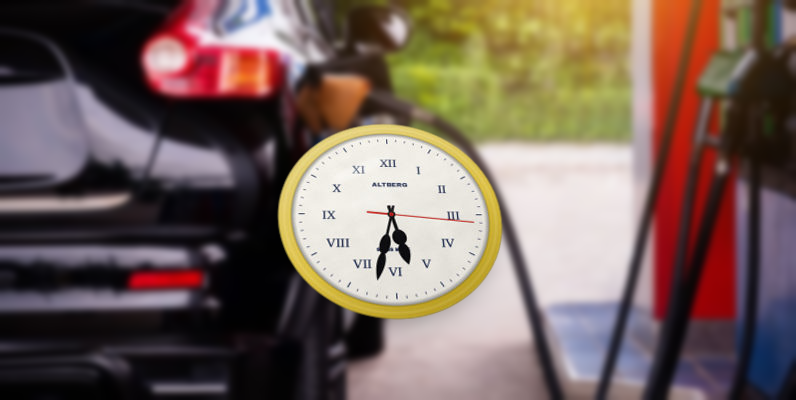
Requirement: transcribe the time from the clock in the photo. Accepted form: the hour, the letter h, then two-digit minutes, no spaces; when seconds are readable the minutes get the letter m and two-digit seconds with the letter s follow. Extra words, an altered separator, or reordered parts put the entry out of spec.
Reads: 5h32m16s
